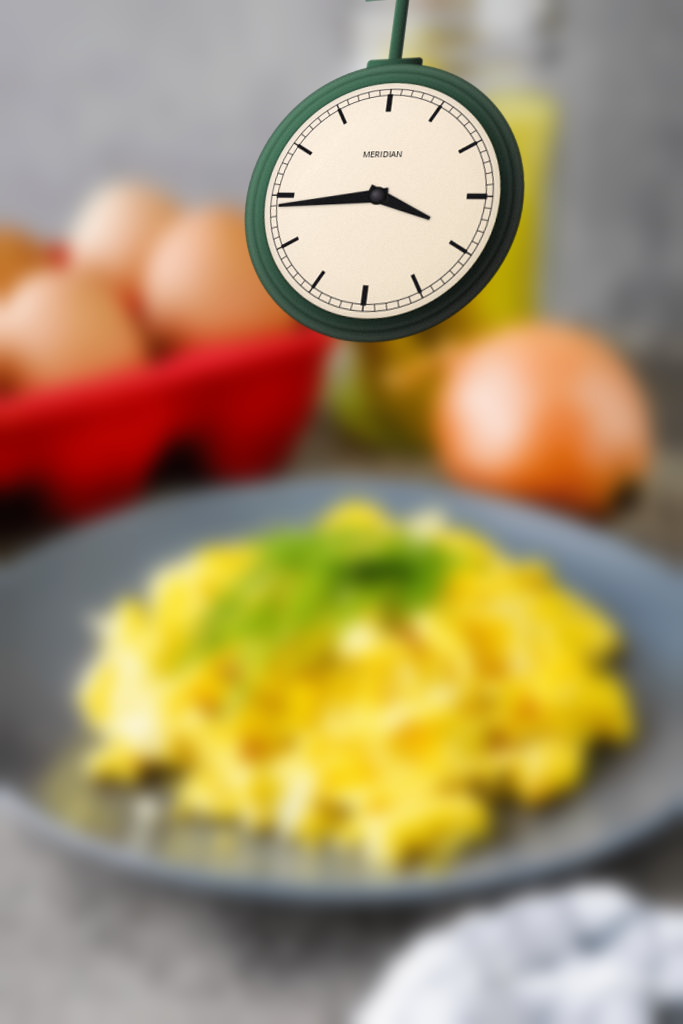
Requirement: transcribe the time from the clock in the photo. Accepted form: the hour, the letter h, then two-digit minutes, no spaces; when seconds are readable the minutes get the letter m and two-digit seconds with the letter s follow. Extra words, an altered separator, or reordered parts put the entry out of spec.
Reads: 3h44
